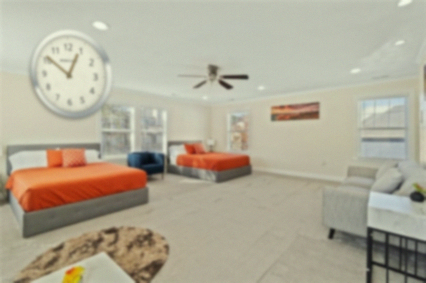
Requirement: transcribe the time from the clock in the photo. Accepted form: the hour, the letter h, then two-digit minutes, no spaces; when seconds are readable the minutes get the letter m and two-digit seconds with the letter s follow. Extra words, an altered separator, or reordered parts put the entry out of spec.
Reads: 12h51
